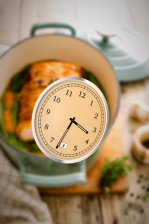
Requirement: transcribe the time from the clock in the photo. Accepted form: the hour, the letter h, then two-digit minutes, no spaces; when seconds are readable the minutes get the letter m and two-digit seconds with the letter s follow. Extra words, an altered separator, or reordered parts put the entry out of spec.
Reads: 3h32
